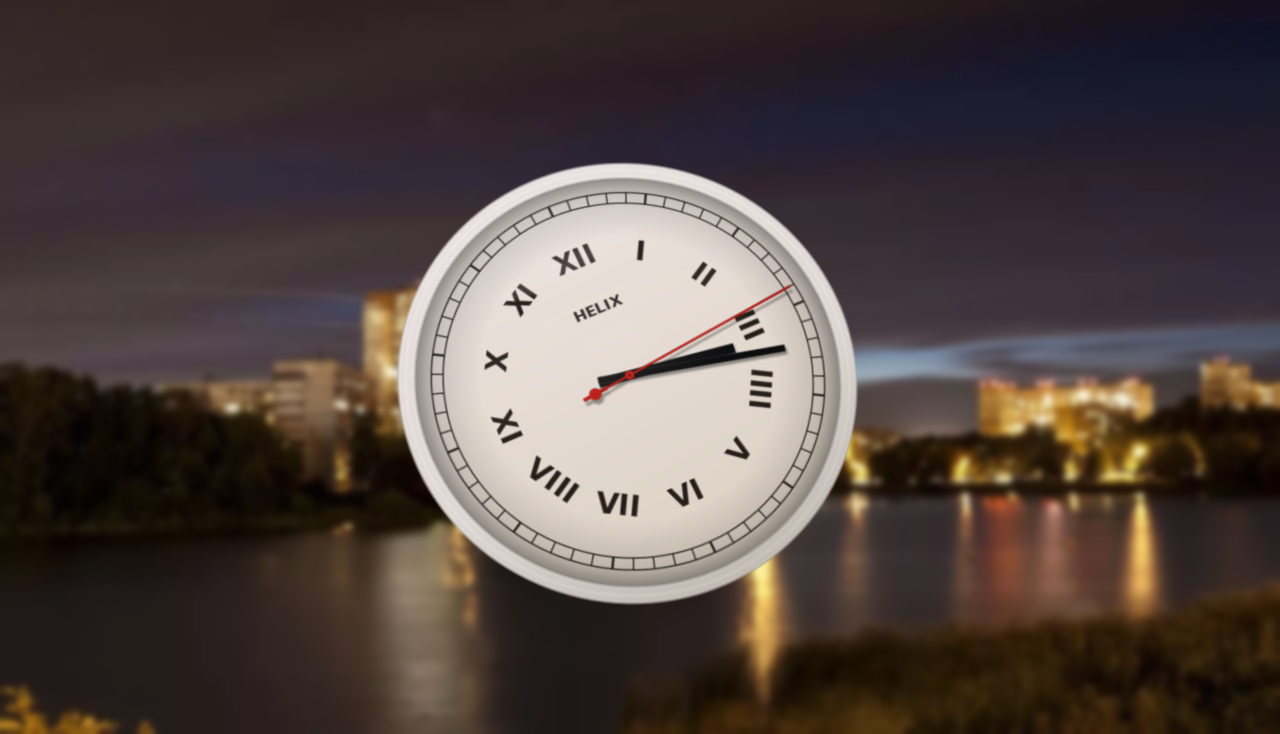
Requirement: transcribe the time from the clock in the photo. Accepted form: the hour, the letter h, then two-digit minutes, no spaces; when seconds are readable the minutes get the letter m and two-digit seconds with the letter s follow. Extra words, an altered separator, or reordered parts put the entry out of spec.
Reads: 3h17m14s
